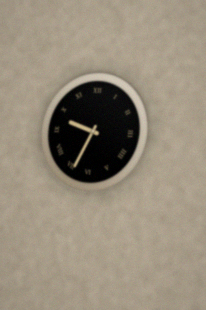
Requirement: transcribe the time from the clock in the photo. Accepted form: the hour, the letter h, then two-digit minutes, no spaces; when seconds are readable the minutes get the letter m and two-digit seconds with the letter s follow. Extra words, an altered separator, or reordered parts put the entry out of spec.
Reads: 9h34
